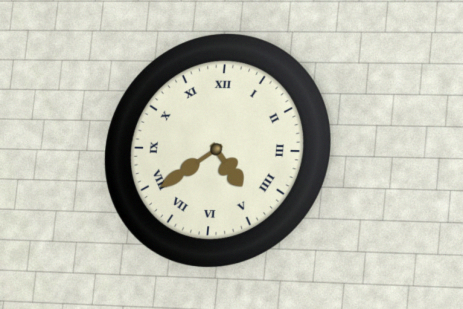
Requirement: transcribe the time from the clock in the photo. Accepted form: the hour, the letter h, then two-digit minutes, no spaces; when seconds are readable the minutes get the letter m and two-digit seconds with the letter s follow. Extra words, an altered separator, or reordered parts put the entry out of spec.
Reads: 4h39
